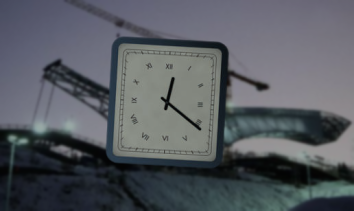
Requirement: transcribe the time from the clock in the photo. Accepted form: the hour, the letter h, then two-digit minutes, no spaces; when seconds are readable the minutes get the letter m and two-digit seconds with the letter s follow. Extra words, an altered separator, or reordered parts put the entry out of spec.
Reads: 12h21
